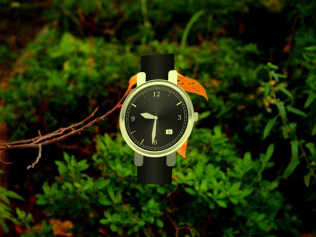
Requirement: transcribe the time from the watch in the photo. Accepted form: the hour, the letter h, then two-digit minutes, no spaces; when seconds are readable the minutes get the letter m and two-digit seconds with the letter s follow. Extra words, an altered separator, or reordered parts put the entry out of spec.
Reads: 9h31
